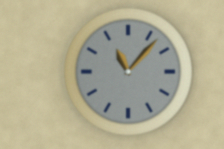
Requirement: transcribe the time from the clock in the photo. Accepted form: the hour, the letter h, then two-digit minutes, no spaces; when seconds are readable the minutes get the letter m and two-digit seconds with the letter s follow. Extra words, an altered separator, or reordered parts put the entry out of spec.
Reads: 11h07
